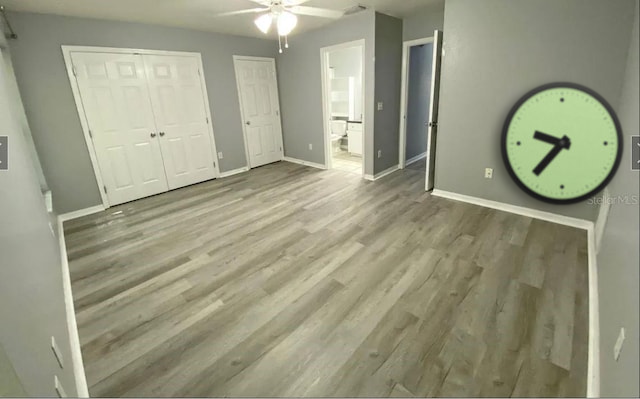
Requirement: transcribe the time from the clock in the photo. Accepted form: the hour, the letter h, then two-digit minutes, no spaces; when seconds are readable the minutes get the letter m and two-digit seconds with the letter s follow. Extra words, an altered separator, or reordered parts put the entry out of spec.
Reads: 9h37
